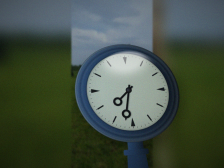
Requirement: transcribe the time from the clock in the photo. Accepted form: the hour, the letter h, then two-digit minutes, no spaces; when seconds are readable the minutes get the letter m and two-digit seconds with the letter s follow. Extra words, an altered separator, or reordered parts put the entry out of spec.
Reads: 7h32
